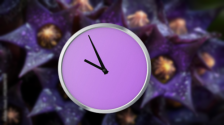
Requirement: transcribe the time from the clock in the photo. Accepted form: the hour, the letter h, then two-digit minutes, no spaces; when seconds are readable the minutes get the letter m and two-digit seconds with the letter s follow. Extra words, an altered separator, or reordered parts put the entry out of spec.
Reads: 9h56
